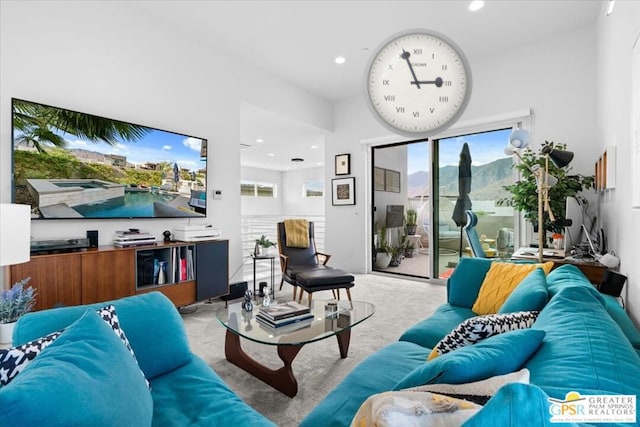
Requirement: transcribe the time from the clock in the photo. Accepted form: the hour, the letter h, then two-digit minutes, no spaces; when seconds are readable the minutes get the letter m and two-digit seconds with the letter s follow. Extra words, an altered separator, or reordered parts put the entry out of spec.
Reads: 2h56
